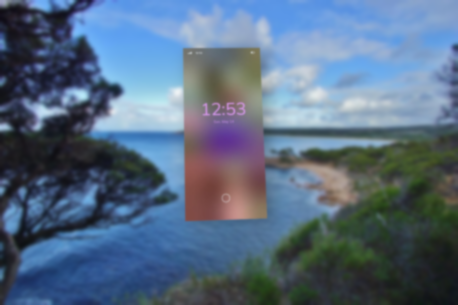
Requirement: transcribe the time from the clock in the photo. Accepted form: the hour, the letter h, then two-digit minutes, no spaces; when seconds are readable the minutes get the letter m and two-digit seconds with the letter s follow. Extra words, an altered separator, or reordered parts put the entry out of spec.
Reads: 12h53
